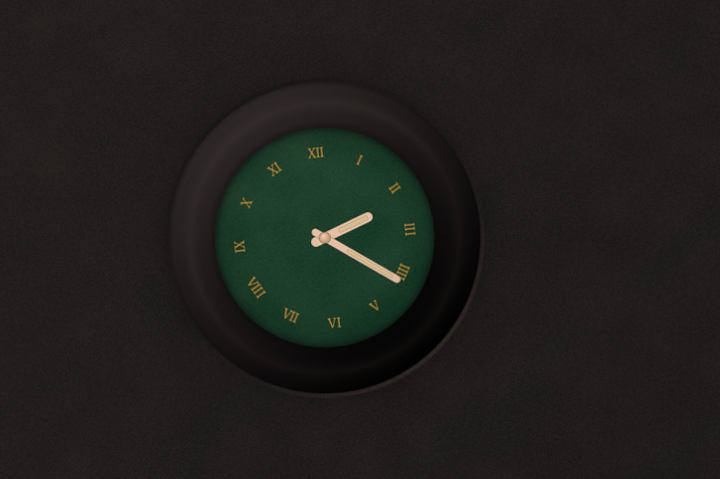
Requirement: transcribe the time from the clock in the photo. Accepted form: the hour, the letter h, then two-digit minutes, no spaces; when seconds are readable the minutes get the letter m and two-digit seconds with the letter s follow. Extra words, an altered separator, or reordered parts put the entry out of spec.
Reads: 2h21
